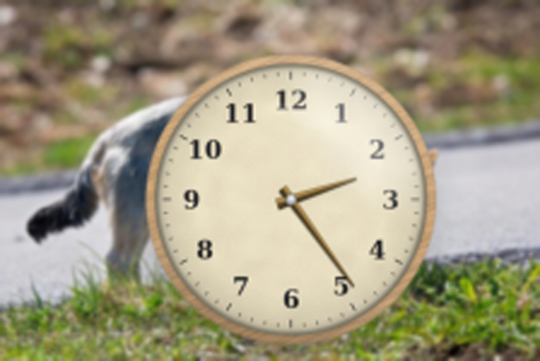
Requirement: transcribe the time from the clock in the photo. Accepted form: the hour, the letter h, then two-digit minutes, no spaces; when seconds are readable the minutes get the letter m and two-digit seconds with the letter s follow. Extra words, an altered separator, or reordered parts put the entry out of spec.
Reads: 2h24
